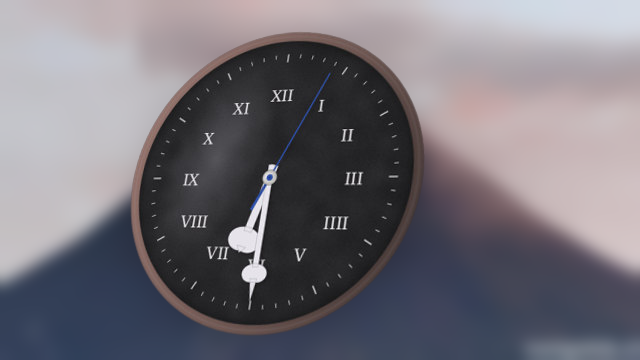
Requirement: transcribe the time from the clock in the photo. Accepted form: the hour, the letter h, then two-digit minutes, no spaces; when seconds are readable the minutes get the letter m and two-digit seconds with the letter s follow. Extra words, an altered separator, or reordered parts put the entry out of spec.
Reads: 6h30m04s
